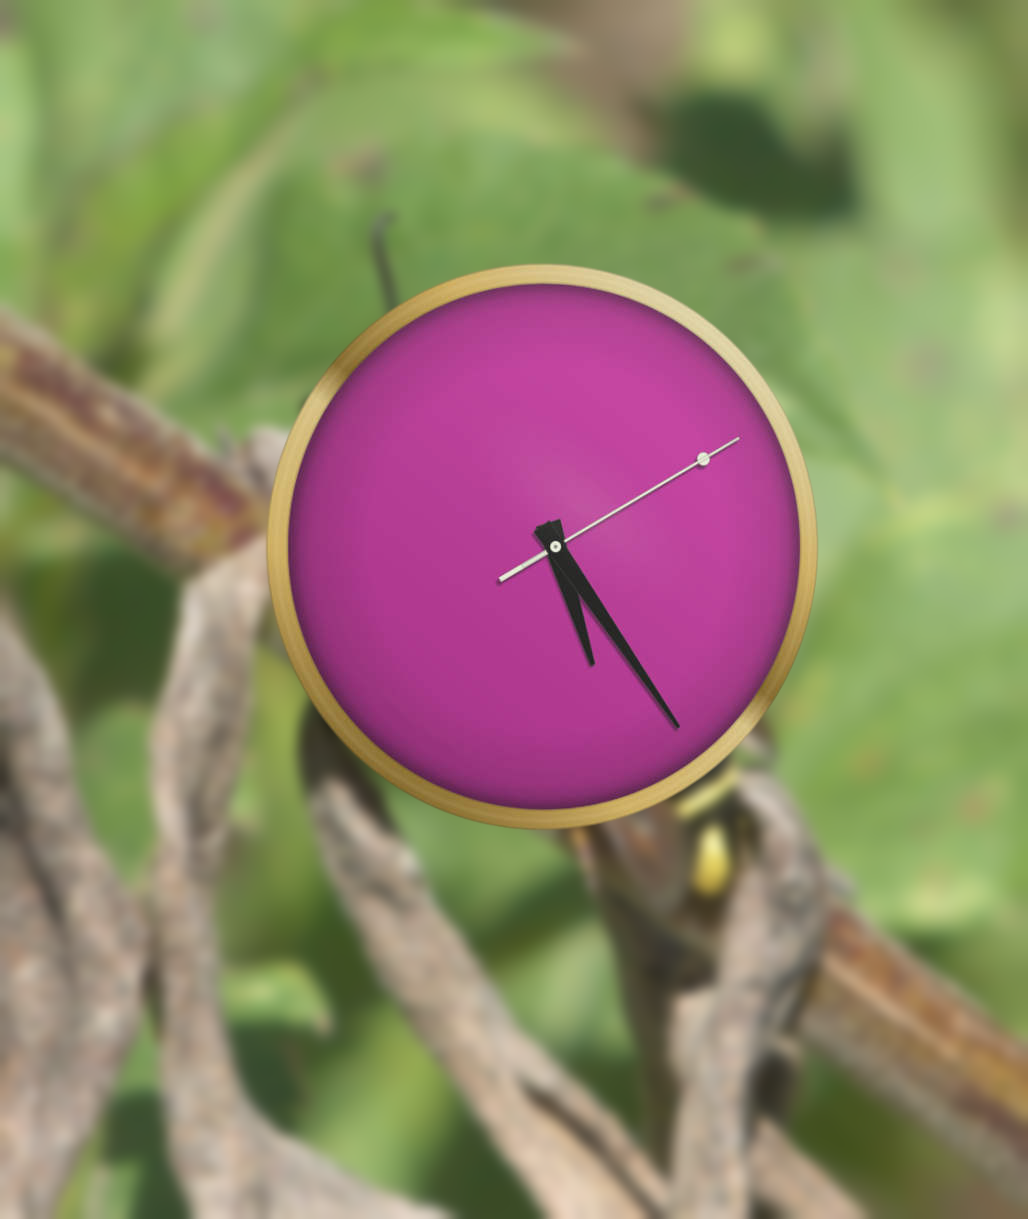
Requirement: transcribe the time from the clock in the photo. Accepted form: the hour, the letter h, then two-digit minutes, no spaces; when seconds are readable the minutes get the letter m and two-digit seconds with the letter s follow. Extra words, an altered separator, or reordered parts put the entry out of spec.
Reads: 5h24m10s
